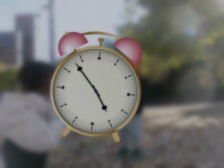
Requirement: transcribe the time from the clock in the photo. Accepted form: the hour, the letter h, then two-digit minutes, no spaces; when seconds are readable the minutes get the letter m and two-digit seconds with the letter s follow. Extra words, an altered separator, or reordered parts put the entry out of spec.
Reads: 4h53
